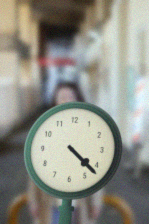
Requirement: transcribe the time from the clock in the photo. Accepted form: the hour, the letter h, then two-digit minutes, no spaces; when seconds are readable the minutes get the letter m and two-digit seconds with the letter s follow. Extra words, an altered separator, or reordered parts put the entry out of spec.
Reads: 4h22
